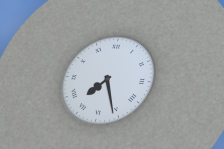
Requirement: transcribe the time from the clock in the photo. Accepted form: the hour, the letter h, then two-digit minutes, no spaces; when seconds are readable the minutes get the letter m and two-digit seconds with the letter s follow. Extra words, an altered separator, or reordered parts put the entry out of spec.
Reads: 7h26
